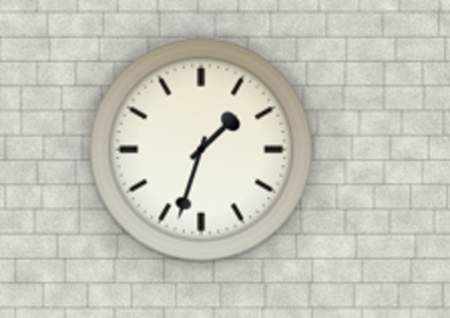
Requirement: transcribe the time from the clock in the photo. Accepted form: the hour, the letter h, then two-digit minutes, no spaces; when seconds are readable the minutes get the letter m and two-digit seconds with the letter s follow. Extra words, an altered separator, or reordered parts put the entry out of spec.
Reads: 1h33
